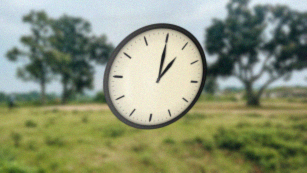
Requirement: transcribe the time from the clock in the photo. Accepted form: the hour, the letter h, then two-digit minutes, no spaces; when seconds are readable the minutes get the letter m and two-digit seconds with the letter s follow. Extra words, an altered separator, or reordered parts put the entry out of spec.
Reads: 1h00
